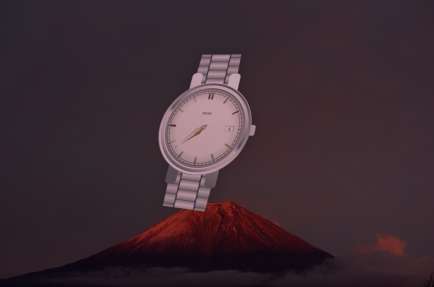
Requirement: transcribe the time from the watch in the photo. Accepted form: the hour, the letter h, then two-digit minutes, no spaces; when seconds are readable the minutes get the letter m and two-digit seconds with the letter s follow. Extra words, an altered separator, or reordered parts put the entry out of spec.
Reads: 7h38
